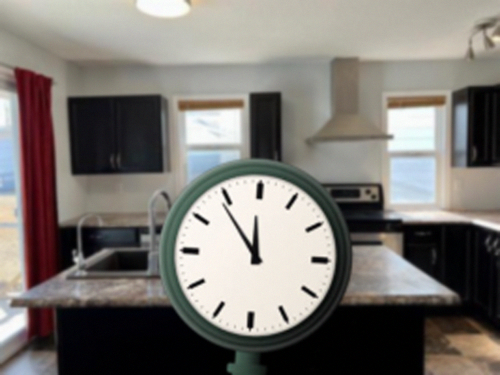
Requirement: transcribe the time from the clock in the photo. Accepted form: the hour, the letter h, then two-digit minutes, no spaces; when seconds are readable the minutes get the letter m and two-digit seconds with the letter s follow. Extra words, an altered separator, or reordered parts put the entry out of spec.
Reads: 11h54
